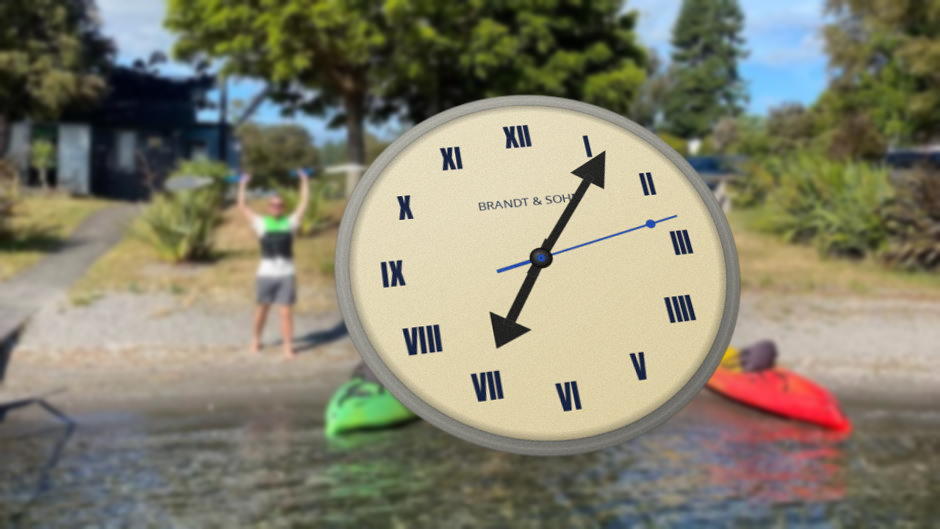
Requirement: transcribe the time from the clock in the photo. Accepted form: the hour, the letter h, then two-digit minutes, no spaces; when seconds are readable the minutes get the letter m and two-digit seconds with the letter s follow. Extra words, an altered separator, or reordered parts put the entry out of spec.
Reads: 7h06m13s
